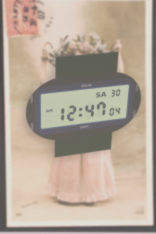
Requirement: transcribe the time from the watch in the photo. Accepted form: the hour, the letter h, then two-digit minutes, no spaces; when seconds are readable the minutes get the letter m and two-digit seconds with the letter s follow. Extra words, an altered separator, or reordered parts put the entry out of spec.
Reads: 12h47
